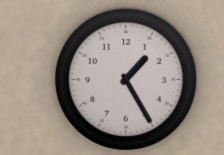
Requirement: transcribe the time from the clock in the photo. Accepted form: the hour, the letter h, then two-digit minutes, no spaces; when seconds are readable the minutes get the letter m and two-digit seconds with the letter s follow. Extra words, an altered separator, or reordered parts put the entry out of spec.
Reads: 1h25
